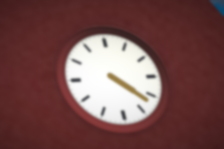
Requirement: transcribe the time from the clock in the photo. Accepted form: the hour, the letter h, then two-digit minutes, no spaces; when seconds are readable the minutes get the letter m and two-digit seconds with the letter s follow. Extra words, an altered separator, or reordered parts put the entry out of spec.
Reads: 4h22
